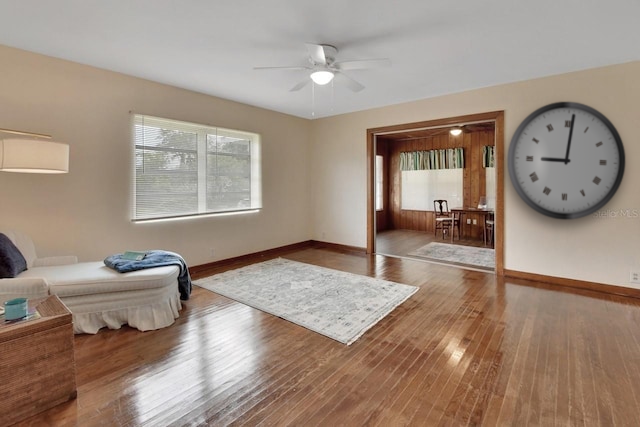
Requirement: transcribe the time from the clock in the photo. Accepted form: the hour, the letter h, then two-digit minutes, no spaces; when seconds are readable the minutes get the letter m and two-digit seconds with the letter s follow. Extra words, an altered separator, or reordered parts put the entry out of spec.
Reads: 9h01
